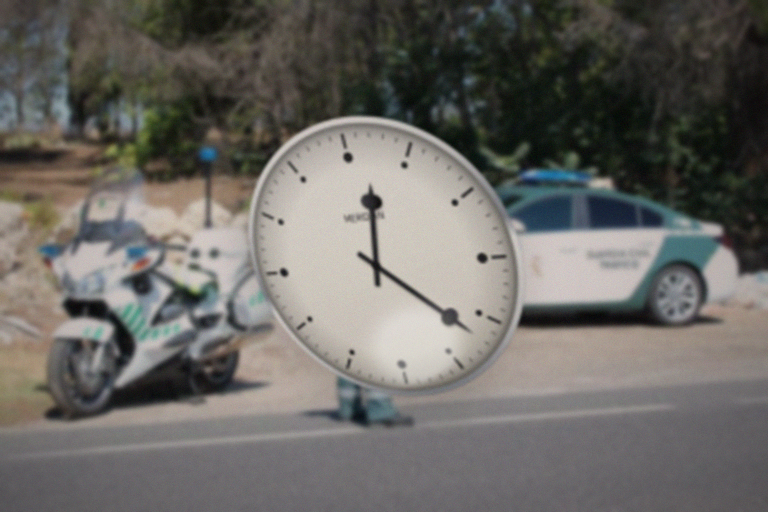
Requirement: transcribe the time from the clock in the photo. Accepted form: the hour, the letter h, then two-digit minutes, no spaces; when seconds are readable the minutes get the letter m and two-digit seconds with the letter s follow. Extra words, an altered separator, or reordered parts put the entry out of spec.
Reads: 12h22
